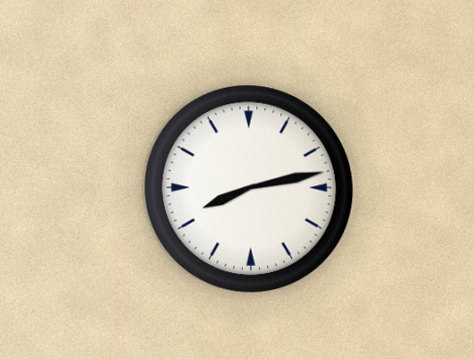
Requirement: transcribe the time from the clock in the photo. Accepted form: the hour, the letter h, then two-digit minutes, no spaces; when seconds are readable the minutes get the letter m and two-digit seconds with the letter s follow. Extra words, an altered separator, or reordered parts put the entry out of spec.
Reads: 8h13
